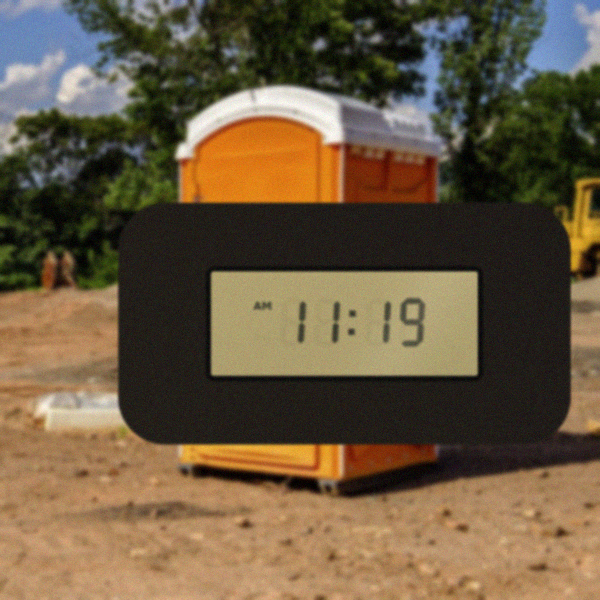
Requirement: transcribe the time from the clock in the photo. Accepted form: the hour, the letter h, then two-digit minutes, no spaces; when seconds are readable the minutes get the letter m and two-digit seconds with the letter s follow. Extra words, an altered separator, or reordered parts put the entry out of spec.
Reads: 11h19
